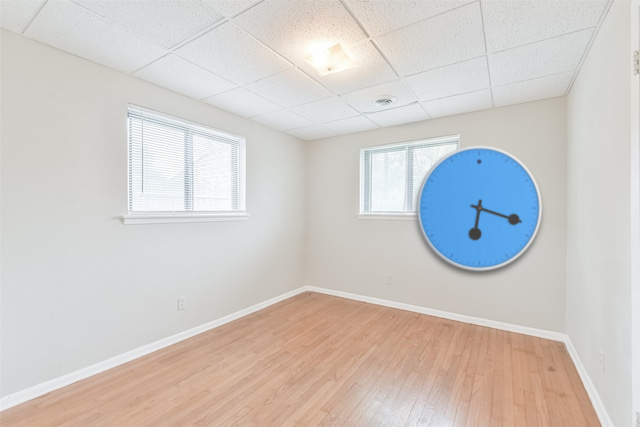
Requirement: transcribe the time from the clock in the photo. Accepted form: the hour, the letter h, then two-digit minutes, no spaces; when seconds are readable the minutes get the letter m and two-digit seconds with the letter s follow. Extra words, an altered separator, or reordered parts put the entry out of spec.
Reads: 6h18
